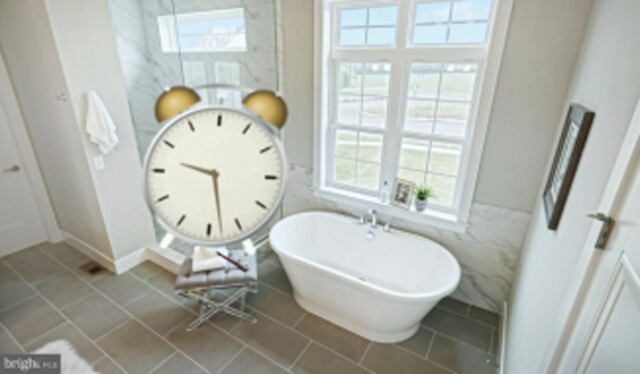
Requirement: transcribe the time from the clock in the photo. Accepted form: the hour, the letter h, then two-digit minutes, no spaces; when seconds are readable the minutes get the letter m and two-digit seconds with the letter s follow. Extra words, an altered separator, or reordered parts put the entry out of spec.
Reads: 9h28
